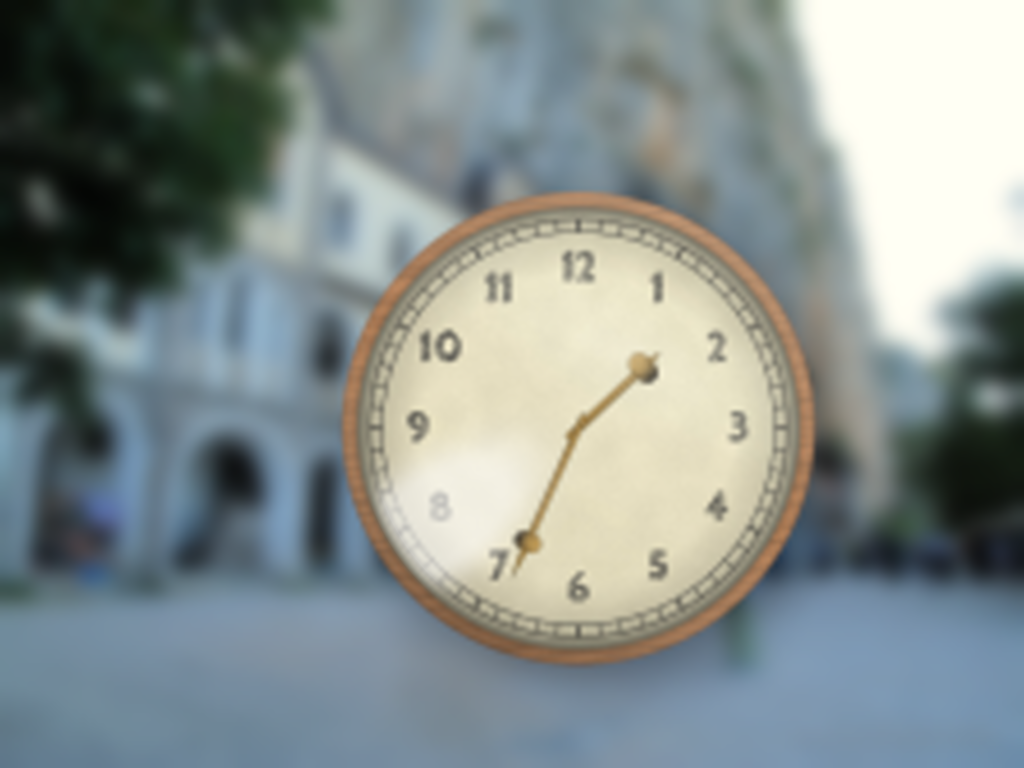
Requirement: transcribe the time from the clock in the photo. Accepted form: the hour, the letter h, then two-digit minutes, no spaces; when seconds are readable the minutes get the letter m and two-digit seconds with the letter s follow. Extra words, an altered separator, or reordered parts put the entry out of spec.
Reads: 1h34
